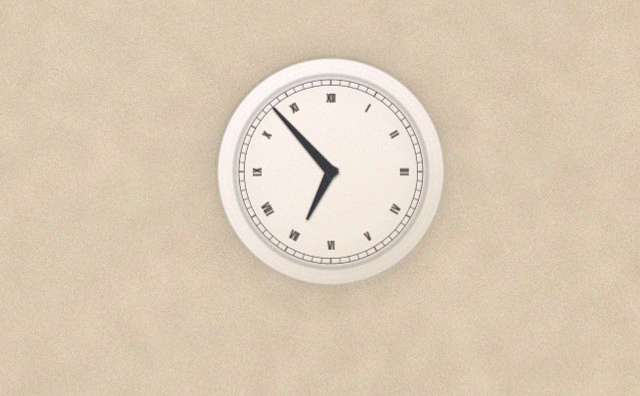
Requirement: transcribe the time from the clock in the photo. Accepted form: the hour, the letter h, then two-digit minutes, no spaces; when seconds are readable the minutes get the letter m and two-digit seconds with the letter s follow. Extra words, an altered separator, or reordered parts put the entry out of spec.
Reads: 6h53
